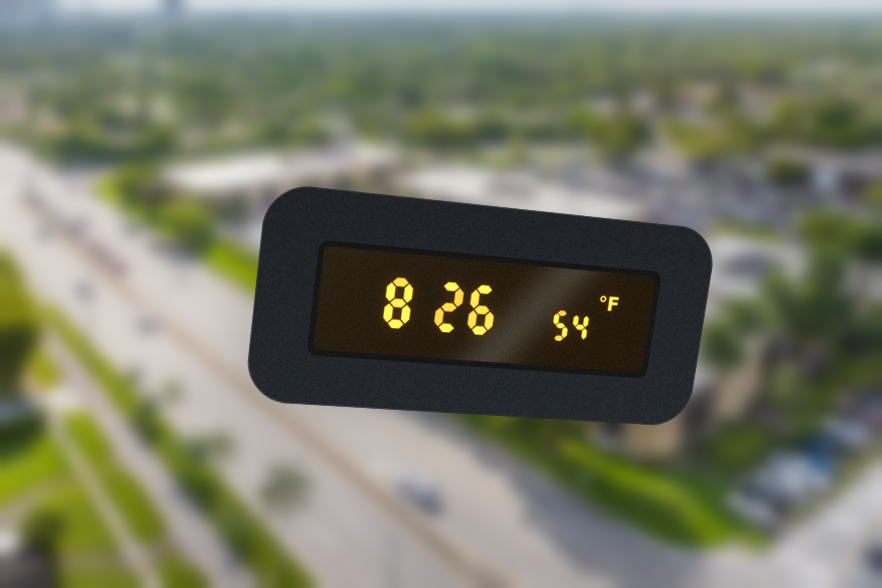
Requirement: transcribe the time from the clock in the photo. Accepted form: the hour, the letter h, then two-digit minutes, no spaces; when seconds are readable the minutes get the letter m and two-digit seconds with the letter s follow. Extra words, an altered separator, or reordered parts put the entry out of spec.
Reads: 8h26
